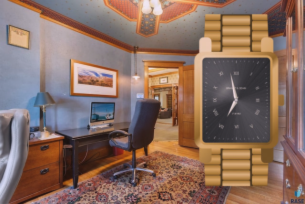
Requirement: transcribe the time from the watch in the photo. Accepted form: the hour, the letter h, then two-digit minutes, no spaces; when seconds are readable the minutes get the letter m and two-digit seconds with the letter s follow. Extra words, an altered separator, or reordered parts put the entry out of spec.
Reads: 6h58
